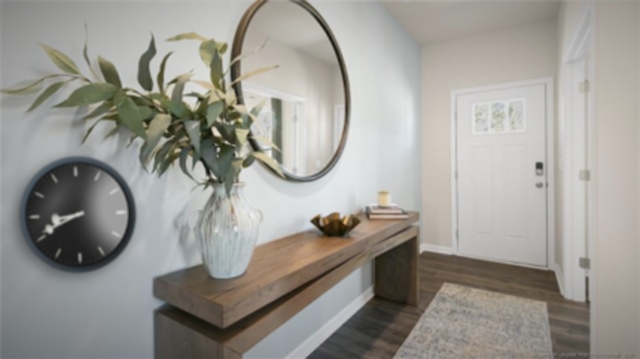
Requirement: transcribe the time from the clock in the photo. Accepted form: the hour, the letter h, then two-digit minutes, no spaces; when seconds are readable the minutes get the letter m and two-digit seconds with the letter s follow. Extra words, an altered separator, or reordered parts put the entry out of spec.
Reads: 8h41
